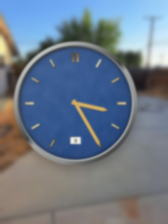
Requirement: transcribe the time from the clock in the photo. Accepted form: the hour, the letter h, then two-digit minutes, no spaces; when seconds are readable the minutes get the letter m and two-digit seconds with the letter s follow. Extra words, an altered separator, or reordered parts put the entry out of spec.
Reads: 3h25
